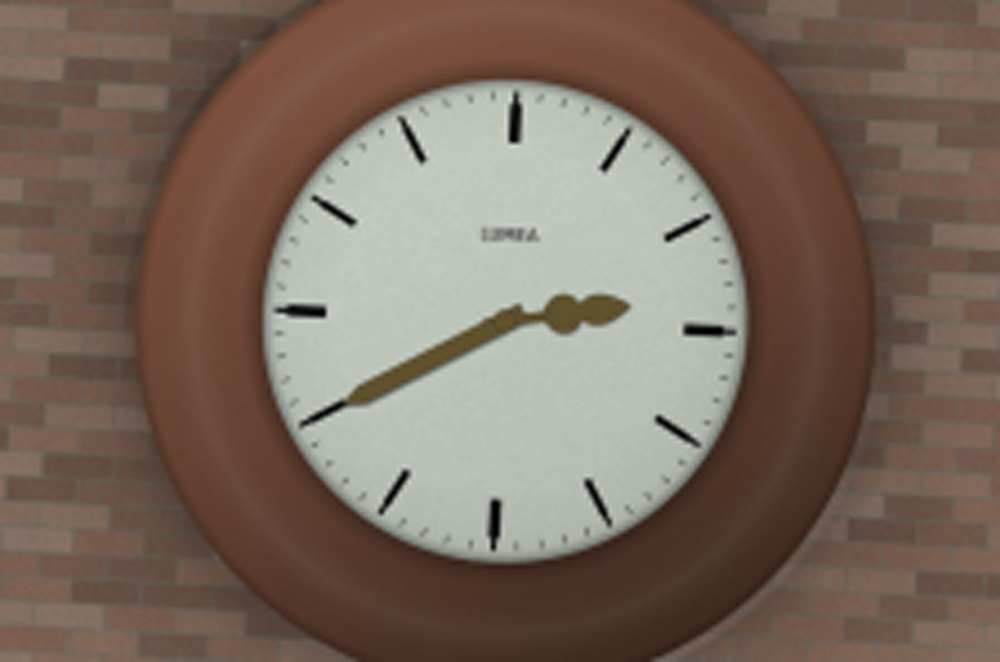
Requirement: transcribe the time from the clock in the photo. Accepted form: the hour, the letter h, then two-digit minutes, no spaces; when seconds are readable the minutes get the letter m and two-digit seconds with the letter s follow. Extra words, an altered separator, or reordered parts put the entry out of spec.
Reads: 2h40
